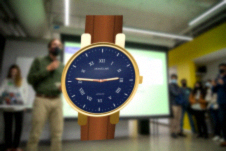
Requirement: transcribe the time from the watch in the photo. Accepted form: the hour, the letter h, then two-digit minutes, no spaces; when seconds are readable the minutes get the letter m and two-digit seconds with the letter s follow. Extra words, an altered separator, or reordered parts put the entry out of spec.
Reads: 2h46
